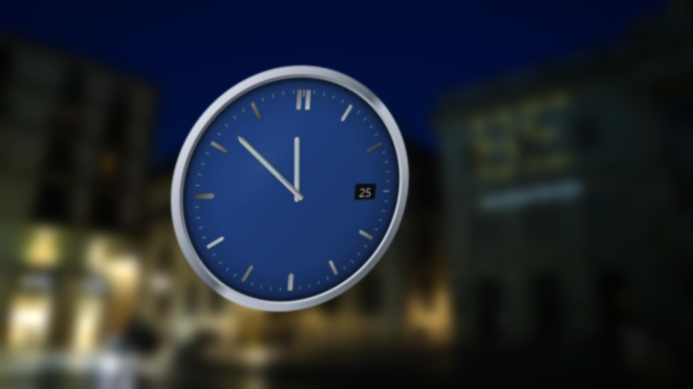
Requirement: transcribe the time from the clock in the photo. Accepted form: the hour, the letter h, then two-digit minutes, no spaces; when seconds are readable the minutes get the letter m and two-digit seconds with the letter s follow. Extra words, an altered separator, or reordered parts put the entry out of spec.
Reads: 11h52
